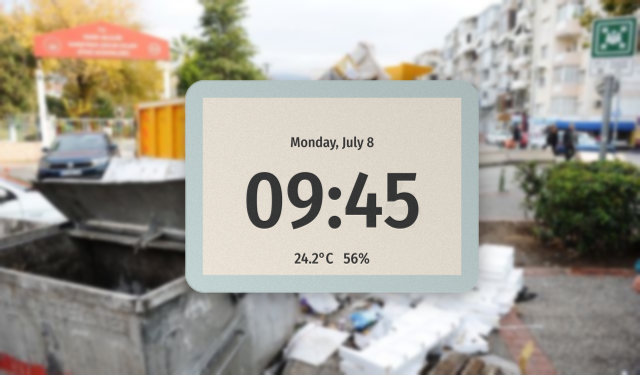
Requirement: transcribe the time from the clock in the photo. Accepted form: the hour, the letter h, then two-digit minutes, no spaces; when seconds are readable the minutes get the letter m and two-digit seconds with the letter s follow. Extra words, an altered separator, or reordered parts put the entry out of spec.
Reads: 9h45
